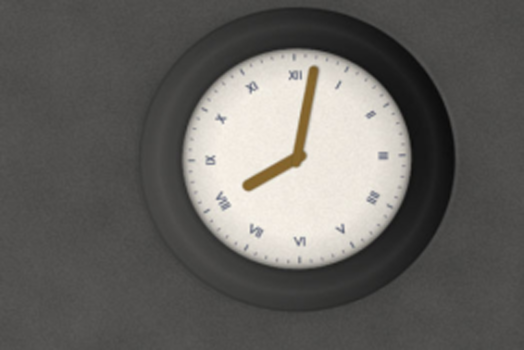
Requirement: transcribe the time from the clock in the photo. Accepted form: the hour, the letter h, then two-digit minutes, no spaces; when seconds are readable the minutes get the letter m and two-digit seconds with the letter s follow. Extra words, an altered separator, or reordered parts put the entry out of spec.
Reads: 8h02
